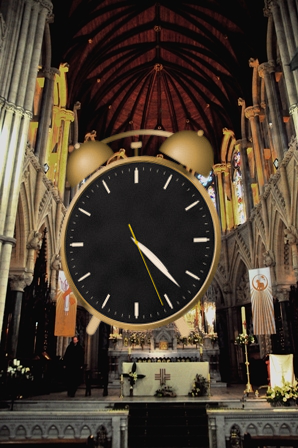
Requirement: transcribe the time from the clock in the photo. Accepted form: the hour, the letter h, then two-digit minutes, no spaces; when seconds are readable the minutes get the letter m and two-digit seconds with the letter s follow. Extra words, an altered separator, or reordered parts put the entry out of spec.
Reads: 4h22m26s
